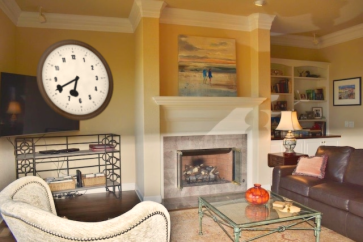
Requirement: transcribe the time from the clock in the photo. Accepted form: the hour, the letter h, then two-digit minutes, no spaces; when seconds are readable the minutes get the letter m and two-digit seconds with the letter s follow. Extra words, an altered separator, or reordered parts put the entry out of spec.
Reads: 6h41
